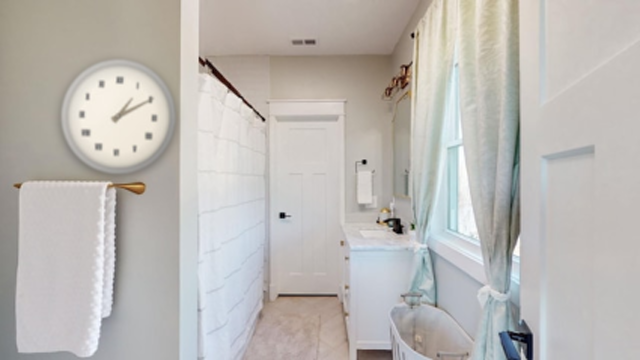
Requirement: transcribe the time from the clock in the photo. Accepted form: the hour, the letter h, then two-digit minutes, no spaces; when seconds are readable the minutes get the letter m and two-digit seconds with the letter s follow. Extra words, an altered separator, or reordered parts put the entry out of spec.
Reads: 1h10
